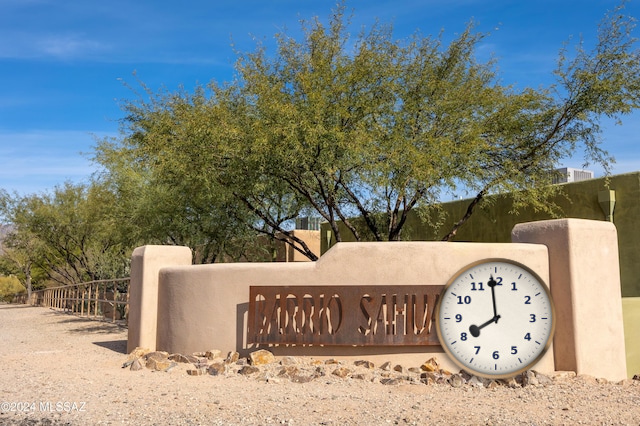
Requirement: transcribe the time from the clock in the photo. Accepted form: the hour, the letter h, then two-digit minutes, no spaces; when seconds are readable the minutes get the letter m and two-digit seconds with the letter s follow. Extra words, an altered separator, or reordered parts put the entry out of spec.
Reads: 7h59
